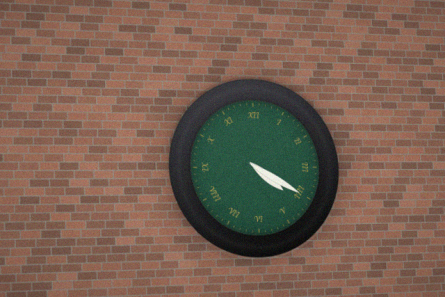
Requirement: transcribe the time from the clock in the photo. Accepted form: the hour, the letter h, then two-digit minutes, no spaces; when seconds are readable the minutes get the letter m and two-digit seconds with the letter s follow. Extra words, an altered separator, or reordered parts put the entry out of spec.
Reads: 4h20
